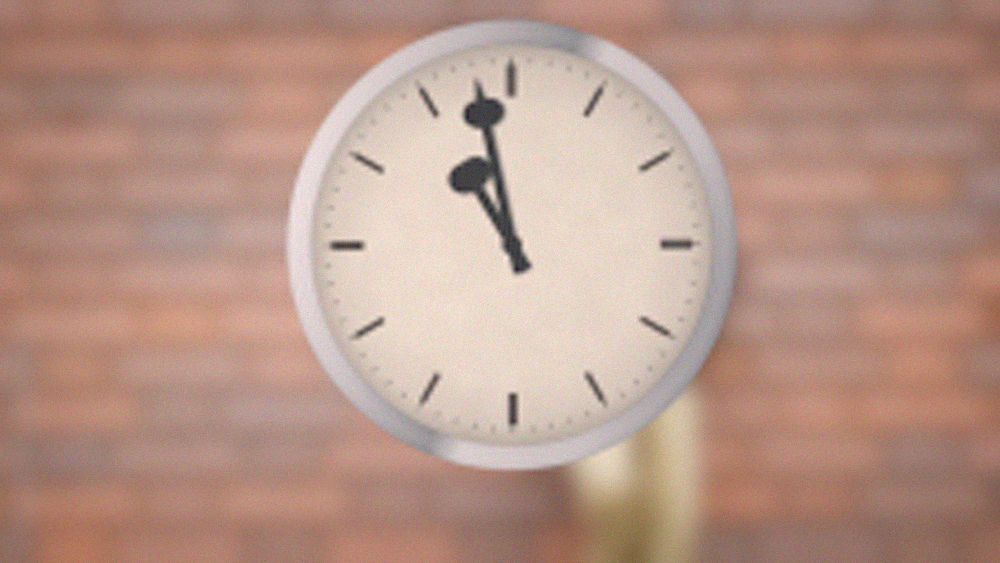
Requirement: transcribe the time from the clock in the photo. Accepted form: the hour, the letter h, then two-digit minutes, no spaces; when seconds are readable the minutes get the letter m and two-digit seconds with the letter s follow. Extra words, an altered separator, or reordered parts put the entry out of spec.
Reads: 10h58
